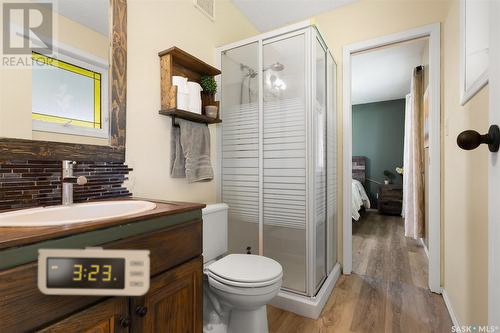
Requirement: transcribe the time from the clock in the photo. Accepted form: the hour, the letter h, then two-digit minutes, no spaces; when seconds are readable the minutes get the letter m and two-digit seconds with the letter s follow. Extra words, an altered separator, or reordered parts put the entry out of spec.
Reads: 3h23
